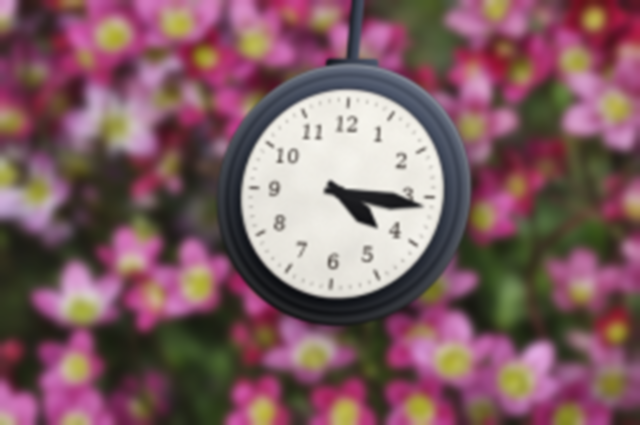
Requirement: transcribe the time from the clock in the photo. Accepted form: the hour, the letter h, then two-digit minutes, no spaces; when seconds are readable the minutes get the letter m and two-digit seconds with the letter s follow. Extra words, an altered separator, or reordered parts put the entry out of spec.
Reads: 4h16
